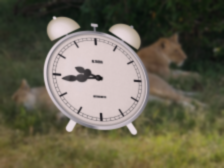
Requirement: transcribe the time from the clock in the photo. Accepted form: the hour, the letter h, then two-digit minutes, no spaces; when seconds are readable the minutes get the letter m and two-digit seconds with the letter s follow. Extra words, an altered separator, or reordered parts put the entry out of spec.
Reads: 9h44
